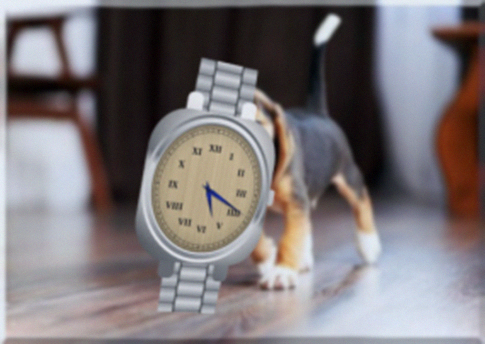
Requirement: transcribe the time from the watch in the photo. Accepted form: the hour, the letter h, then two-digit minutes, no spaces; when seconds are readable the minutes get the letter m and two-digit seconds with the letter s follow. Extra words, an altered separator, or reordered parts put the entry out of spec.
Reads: 5h19
